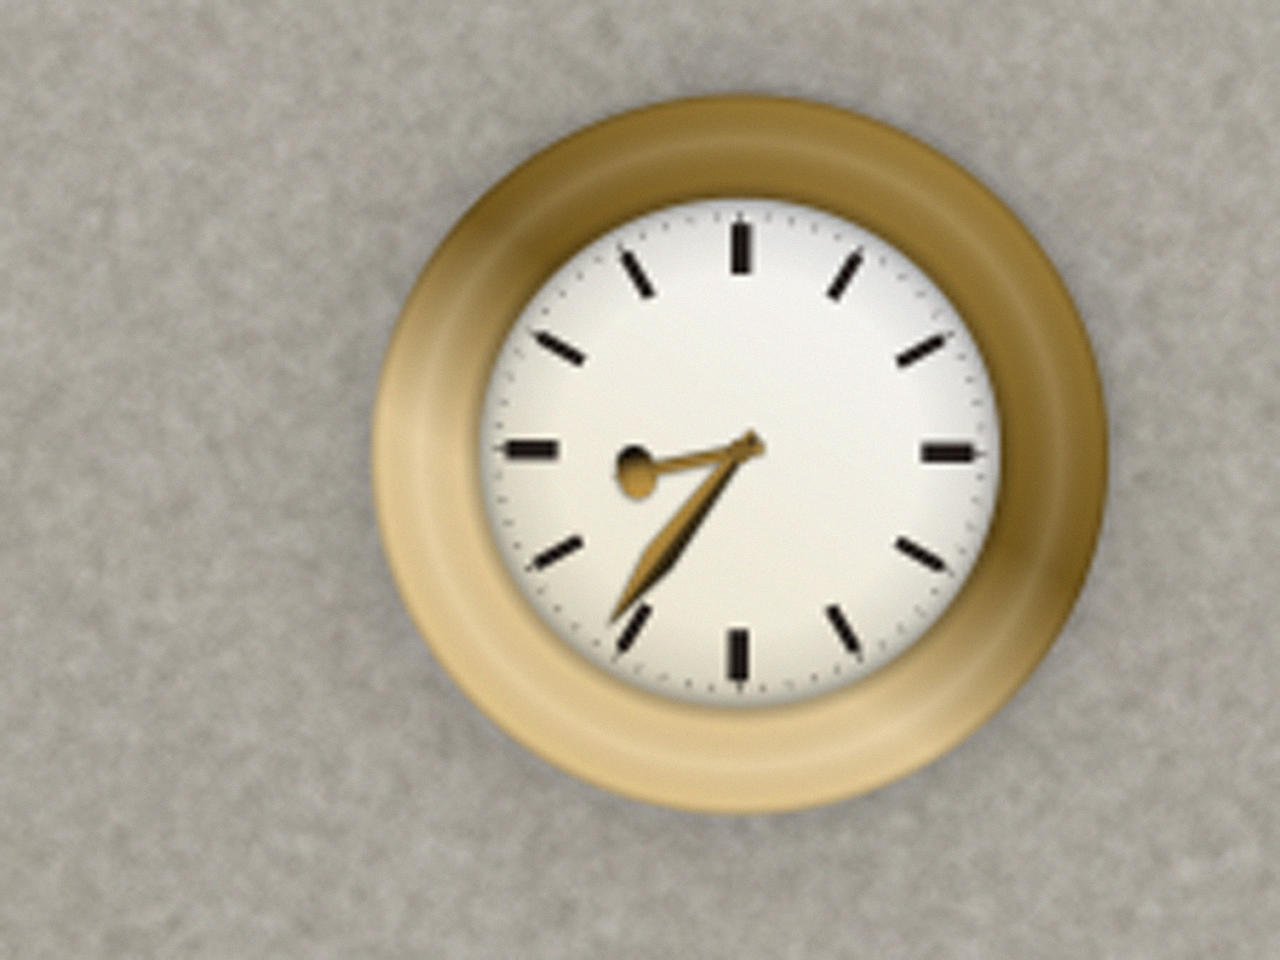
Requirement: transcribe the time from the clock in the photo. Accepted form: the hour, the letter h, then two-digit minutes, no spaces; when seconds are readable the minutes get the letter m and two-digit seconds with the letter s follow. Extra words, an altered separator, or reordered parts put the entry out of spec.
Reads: 8h36
